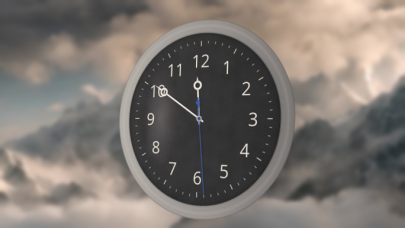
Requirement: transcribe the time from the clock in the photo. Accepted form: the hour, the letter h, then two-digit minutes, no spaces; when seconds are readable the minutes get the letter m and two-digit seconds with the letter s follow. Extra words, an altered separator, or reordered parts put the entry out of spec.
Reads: 11h50m29s
